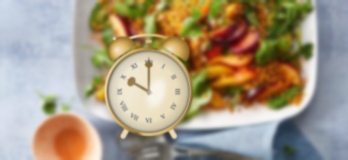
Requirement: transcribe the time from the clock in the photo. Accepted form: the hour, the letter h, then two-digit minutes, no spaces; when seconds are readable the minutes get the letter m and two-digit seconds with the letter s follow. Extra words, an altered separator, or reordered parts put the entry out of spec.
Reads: 10h00
